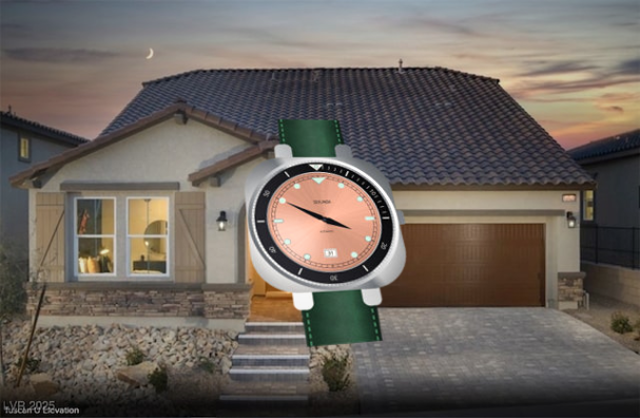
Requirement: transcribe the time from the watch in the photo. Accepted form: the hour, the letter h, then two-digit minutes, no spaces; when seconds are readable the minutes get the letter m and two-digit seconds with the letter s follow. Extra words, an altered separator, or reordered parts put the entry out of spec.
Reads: 3h50
